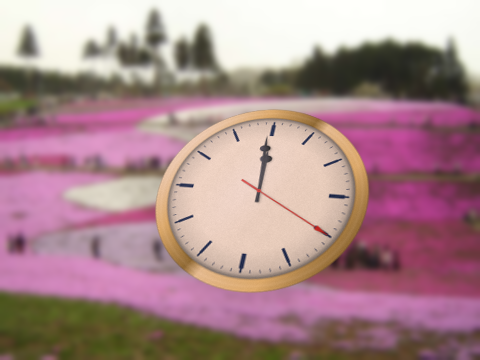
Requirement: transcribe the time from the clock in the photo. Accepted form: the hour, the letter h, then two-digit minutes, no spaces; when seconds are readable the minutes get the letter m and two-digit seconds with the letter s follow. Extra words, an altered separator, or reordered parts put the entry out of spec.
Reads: 11h59m20s
